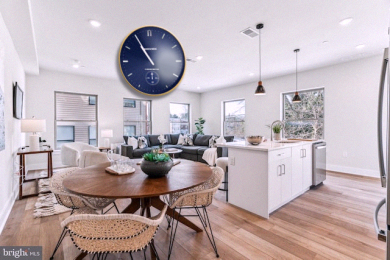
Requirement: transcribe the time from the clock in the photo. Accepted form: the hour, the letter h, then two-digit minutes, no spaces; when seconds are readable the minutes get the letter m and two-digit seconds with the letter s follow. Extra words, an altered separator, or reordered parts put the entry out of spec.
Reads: 10h55
